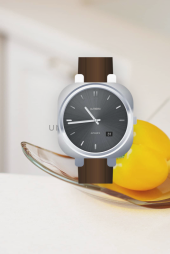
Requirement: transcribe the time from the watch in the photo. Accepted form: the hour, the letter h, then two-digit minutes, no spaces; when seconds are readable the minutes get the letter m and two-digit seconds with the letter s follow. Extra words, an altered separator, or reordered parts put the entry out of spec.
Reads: 10h44
